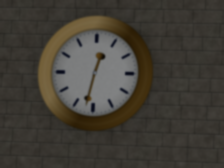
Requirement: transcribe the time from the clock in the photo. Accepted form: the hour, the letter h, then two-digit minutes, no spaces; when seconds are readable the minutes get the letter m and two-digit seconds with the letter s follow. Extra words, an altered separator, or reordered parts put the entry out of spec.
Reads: 12h32
